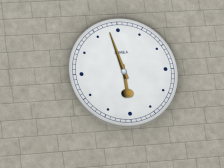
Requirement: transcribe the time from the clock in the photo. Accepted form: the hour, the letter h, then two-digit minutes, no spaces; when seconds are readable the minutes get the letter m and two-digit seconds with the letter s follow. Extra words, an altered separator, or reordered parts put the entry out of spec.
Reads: 5h58
